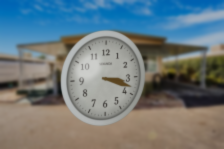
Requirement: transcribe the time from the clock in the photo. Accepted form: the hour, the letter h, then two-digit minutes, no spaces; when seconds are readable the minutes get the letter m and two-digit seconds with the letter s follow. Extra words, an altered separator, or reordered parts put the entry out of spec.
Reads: 3h18
